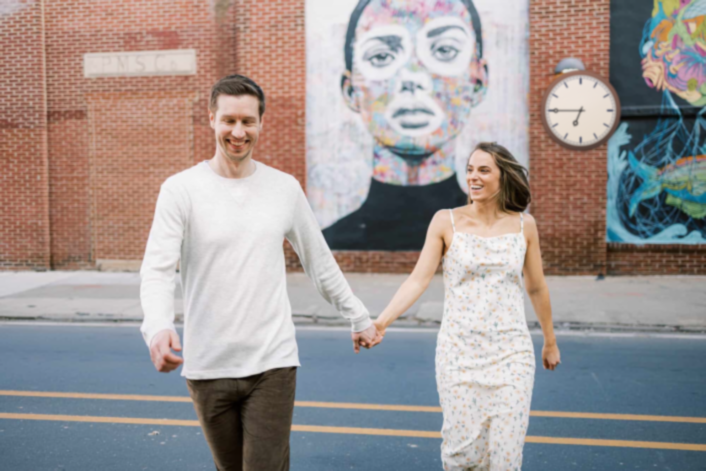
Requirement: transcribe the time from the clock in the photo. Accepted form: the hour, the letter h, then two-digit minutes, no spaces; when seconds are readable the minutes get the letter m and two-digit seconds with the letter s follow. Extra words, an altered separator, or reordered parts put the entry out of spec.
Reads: 6h45
